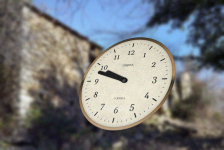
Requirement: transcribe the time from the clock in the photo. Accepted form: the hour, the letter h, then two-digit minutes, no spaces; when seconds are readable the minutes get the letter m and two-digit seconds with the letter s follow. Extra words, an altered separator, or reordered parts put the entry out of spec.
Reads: 9h48
